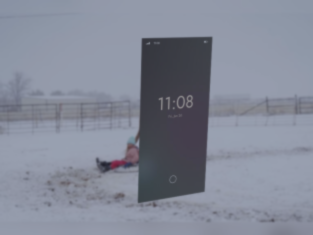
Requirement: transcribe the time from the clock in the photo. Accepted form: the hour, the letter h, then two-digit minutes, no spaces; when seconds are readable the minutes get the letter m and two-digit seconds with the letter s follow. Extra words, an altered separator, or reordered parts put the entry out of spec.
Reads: 11h08
